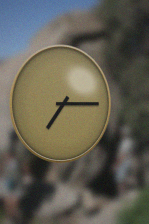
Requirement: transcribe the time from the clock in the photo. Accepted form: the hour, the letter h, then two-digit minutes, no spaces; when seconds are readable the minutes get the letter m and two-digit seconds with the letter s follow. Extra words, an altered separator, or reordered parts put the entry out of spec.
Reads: 7h15
